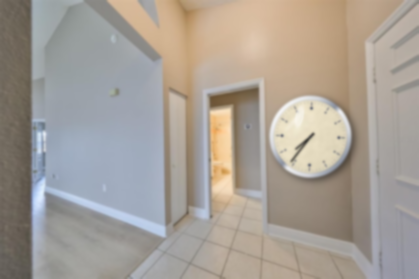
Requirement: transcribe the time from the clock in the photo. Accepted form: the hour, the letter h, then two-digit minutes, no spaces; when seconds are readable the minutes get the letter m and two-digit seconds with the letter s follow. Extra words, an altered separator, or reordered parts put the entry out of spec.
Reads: 7h36
